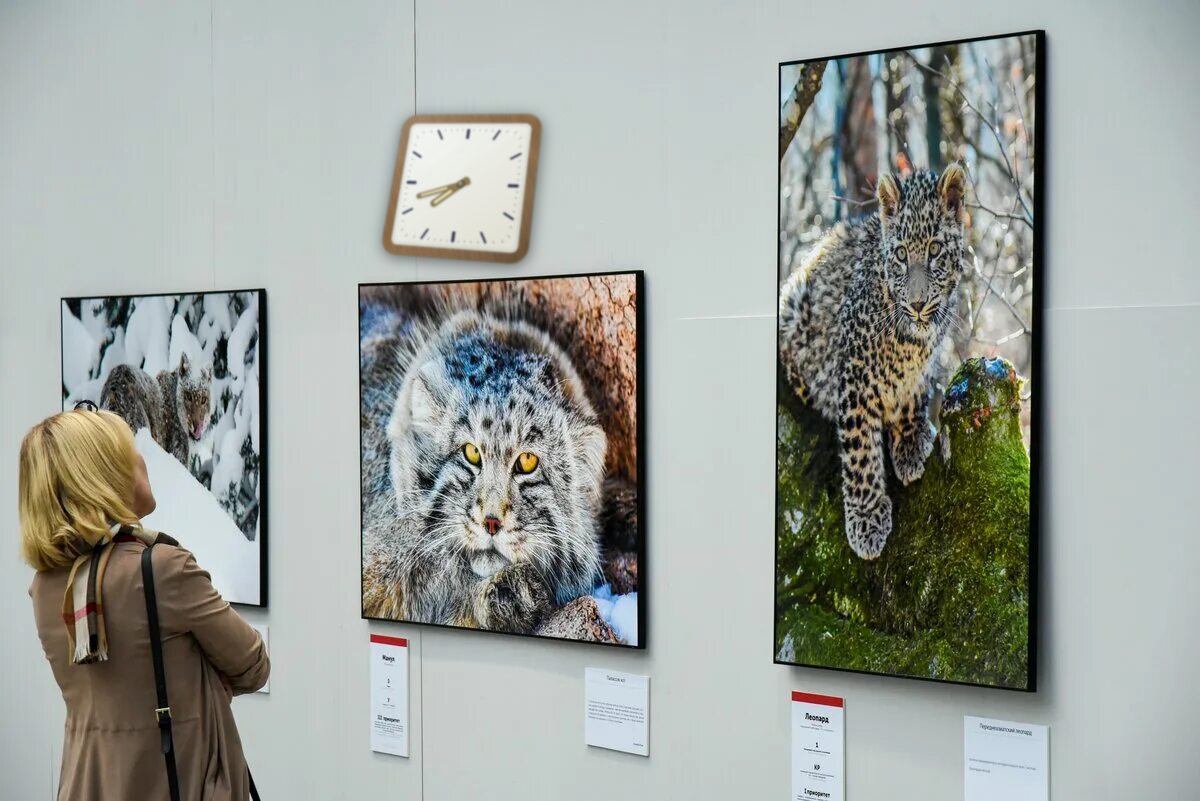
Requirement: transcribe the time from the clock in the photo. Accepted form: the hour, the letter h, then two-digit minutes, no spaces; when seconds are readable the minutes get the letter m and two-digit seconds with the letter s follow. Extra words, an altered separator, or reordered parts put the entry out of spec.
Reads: 7h42
